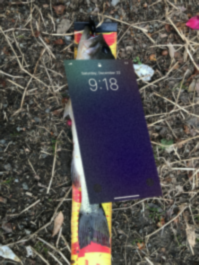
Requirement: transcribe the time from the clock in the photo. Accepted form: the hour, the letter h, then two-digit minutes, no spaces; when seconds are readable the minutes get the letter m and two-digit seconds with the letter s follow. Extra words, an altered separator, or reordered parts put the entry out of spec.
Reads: 9h18
